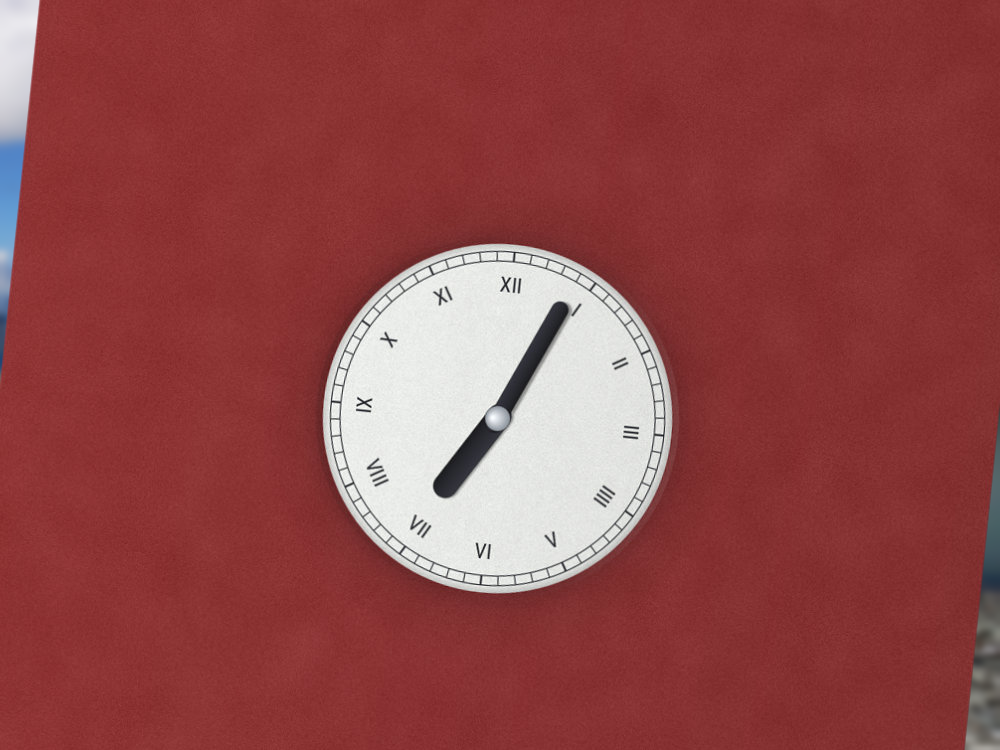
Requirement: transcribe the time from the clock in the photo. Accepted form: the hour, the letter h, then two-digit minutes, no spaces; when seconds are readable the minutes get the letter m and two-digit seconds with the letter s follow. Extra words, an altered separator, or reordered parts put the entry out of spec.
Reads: 7h04
